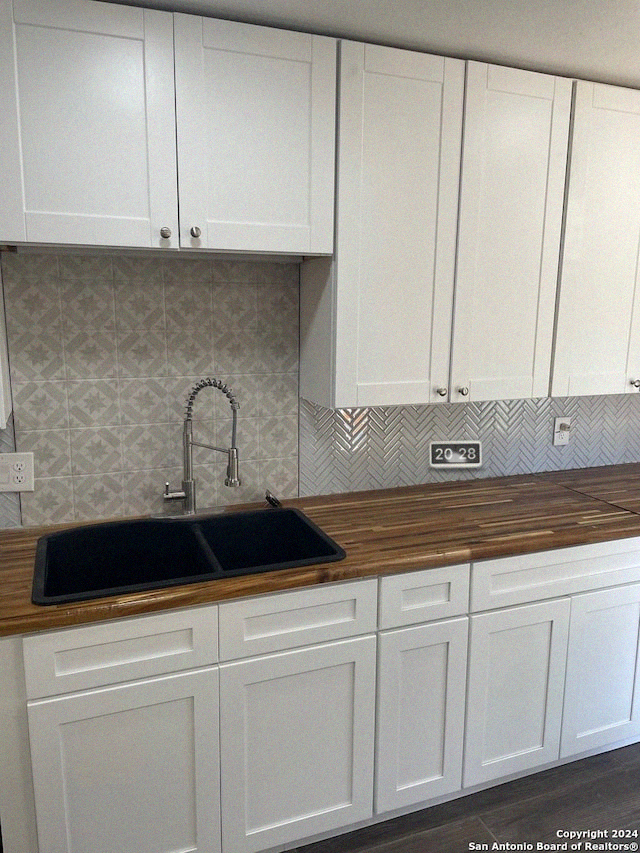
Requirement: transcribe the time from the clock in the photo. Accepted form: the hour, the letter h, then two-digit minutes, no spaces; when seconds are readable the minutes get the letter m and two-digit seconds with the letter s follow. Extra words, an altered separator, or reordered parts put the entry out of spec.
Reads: 20h28
